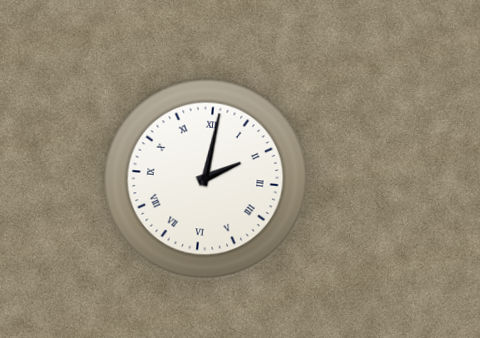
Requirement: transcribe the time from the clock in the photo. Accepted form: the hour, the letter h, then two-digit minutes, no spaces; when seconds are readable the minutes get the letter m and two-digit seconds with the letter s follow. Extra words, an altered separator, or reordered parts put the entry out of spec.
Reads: 2h01
